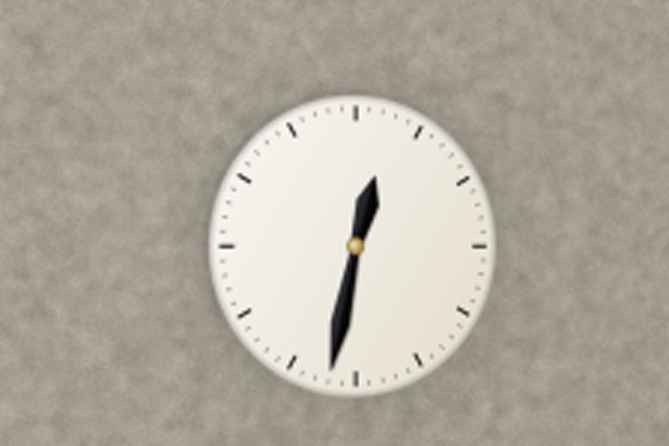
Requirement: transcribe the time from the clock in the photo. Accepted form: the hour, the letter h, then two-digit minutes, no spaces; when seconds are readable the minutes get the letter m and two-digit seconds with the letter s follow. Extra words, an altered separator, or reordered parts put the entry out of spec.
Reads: 12h32
